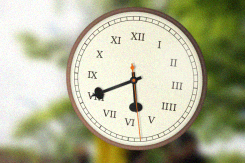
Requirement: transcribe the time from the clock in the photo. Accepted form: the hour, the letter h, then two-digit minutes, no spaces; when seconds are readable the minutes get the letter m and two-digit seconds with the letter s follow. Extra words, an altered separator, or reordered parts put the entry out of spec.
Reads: 5h40m28s
